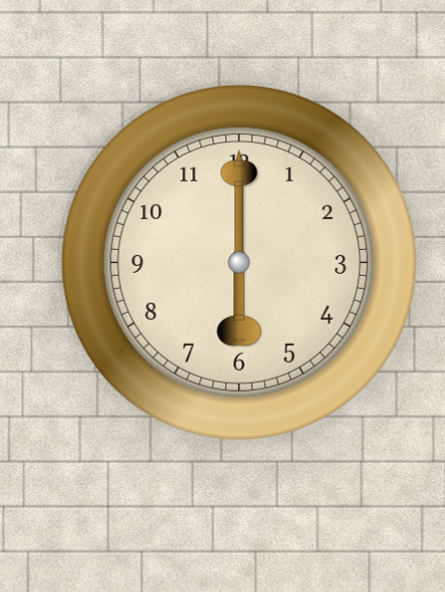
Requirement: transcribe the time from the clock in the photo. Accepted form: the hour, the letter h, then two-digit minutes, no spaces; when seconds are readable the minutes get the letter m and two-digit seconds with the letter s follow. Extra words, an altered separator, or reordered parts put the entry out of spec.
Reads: 6h00
